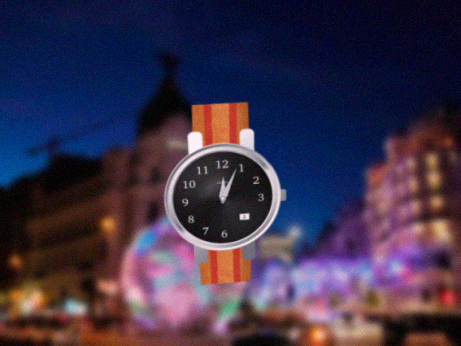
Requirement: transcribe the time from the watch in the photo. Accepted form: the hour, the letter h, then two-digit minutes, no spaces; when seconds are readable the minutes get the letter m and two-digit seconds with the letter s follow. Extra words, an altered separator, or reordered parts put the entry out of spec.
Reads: 12h04
